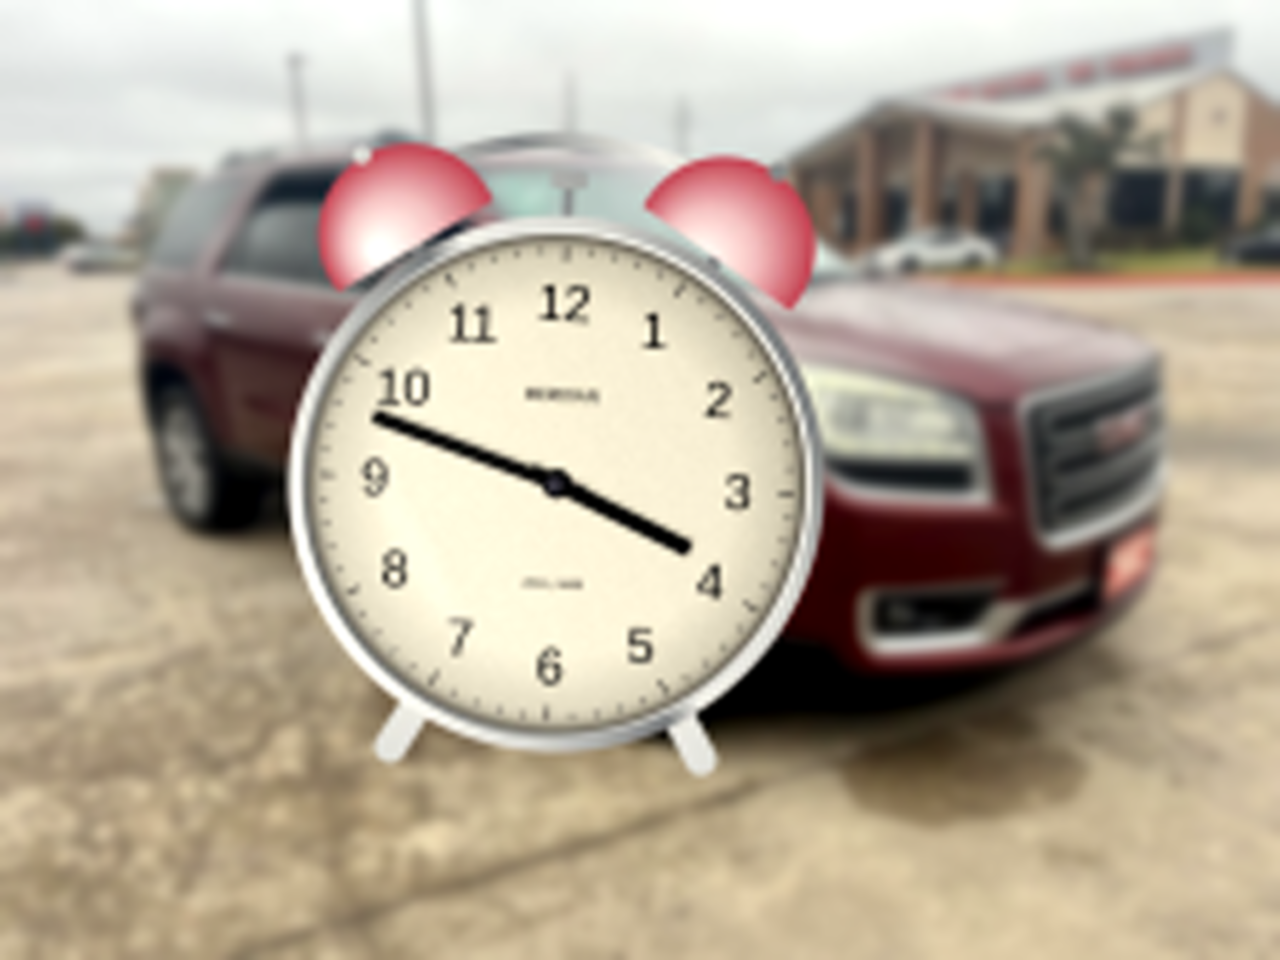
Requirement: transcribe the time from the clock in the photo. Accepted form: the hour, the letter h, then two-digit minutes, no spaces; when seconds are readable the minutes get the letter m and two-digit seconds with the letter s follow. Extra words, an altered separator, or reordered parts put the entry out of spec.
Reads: 3h48
